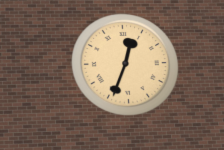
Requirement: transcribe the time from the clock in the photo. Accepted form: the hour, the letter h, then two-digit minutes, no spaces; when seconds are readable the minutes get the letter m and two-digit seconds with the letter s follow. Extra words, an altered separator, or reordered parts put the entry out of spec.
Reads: 12h34
